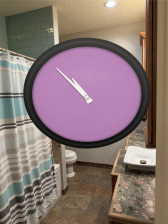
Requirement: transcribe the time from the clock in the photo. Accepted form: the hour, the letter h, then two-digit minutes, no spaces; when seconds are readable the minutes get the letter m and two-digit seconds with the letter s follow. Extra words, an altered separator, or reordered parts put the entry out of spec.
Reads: 10h53
